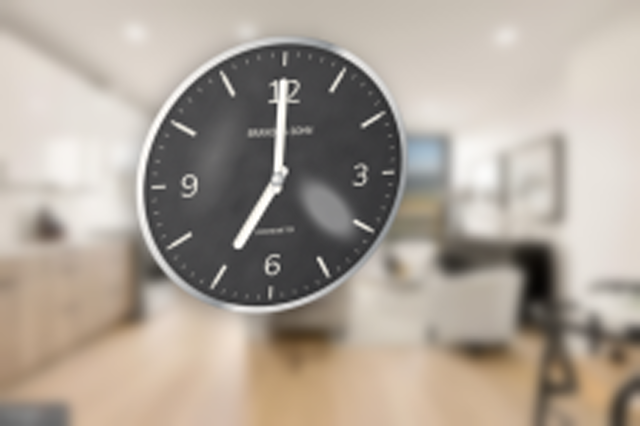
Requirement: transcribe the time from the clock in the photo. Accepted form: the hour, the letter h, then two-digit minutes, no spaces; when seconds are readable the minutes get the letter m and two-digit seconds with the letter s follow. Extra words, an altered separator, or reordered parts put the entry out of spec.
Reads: 7h00
